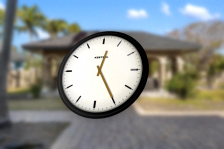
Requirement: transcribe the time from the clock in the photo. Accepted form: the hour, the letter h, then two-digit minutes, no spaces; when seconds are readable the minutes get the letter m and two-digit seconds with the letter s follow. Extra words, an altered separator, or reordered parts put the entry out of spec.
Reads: 12h25
